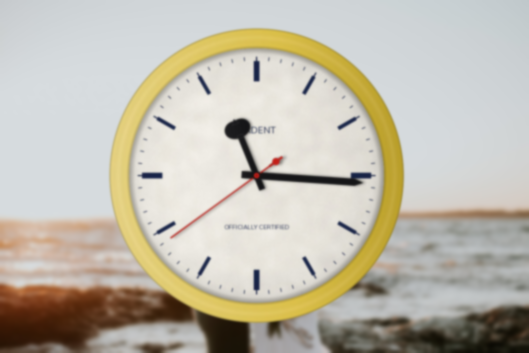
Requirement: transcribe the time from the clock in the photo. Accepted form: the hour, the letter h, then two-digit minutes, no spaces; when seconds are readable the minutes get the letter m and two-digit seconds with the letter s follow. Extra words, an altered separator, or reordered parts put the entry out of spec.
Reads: 11h15m39s
